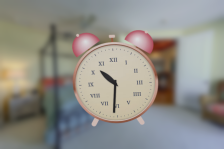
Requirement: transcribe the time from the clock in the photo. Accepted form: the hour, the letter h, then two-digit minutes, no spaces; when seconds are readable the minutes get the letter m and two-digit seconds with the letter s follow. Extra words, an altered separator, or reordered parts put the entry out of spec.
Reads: 10h31
